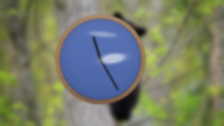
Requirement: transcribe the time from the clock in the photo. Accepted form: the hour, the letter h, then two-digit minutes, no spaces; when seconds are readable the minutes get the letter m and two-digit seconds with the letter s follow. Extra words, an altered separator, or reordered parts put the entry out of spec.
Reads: 11h25
